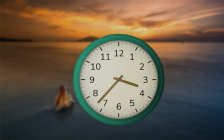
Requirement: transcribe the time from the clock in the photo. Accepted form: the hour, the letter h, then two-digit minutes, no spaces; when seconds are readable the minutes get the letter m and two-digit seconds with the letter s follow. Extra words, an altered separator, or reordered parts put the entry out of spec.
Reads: 3h37
